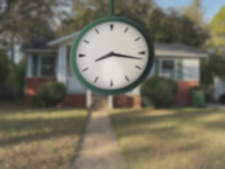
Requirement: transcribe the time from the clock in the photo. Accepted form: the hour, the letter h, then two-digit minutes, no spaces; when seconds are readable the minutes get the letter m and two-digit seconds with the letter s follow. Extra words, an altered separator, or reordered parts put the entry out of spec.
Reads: 8h17
